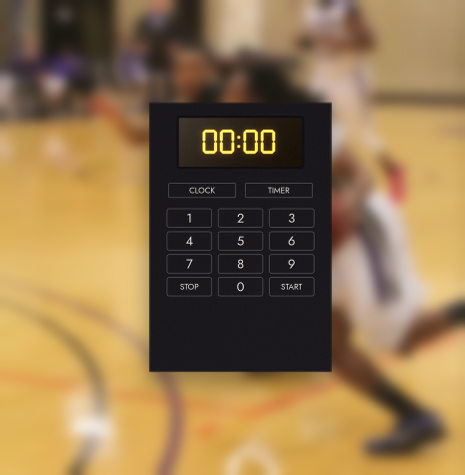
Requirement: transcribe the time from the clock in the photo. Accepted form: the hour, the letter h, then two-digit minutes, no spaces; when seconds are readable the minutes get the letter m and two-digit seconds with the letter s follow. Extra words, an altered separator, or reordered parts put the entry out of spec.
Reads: 0h00
